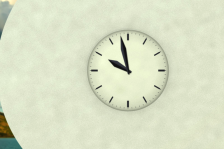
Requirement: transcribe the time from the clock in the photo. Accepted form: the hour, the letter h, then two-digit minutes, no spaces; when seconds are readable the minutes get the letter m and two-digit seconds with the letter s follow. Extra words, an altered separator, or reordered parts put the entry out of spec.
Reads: 9h58
